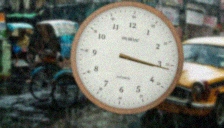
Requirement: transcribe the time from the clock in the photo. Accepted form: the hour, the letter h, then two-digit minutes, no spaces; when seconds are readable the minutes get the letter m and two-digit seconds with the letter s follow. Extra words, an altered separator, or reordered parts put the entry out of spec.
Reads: 3h16
